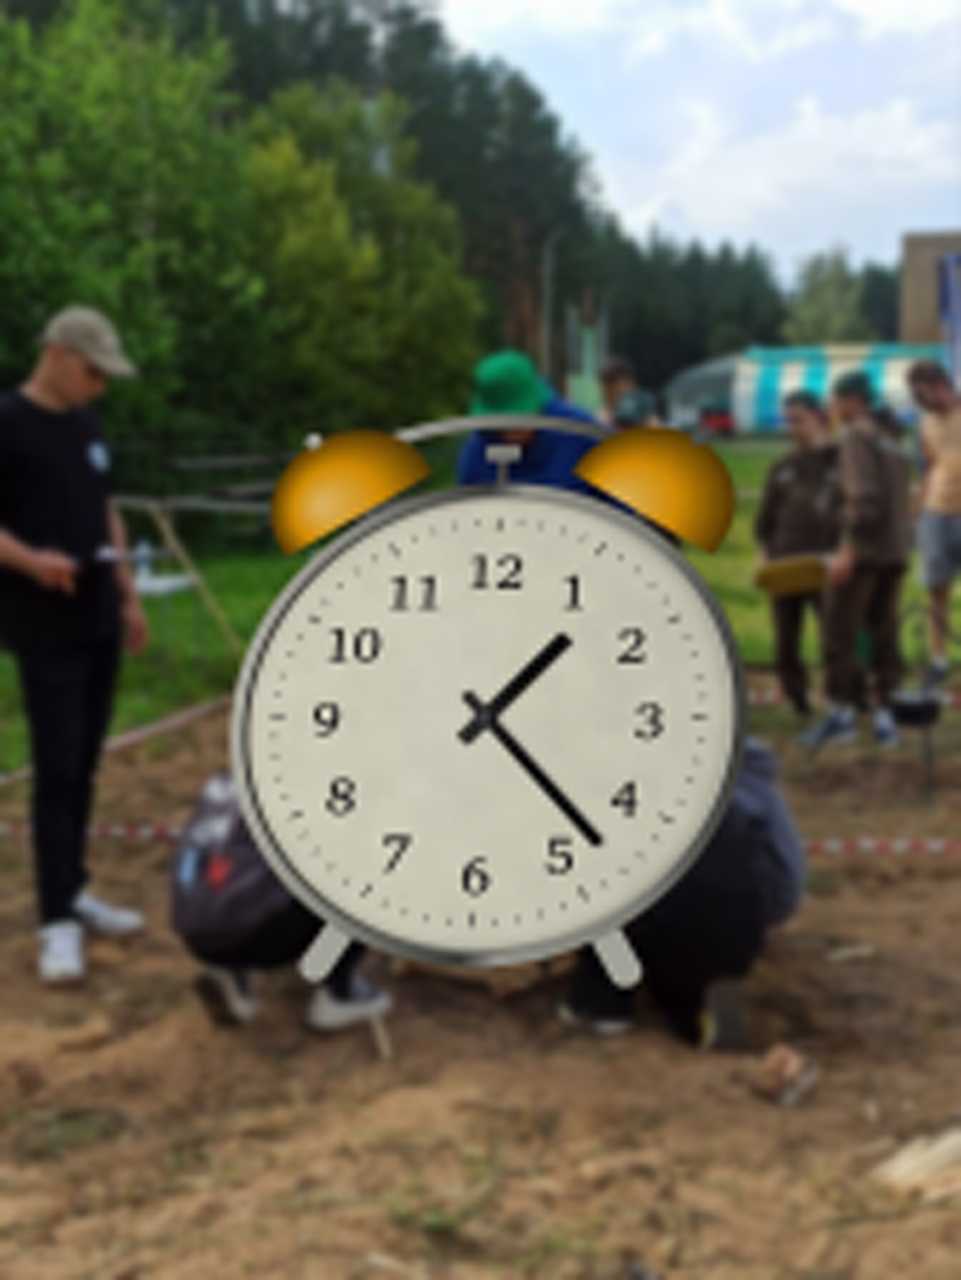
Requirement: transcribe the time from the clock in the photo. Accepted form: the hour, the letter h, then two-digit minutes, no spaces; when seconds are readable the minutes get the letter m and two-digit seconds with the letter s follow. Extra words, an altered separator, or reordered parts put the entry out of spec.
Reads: 1h23
